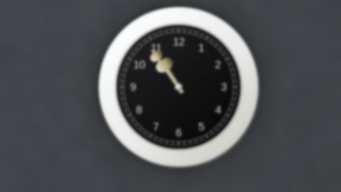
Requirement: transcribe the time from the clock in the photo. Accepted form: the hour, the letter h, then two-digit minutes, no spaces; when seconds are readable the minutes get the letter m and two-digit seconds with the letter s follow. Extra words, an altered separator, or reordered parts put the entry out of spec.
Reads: 10h54
